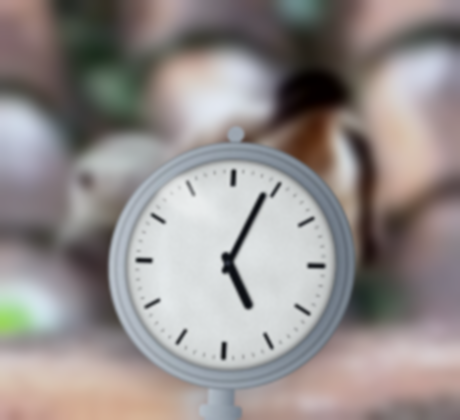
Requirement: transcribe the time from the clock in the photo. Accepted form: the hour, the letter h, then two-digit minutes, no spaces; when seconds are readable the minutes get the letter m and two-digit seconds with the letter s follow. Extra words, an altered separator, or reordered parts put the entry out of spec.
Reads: 5h04
